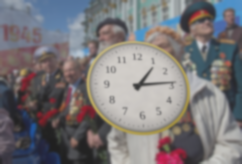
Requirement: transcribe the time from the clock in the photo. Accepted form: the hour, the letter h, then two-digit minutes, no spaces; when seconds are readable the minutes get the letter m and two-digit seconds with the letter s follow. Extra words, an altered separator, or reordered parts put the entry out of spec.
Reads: 1h14
